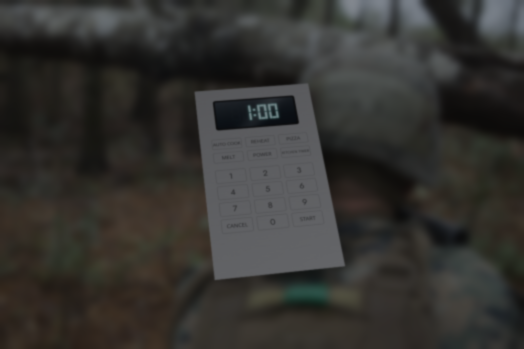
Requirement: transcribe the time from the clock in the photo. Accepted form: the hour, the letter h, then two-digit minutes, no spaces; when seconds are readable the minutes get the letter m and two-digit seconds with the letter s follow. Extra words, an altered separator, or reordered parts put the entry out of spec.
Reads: 1h00
